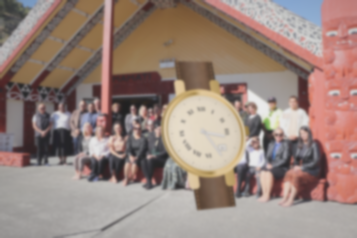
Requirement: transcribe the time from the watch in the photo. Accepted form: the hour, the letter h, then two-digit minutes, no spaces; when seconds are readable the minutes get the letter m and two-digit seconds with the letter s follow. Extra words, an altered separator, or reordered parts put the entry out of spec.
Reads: 3h25
